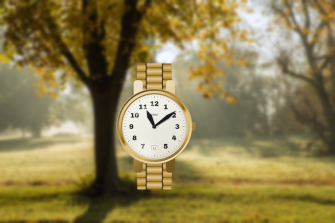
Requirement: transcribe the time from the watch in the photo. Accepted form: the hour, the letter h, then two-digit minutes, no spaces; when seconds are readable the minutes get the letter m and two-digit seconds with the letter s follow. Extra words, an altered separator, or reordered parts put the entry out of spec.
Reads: 11h09
